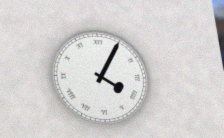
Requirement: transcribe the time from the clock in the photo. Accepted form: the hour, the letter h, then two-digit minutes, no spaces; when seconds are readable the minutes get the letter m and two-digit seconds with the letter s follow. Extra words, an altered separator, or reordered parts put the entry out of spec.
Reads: 4h05
